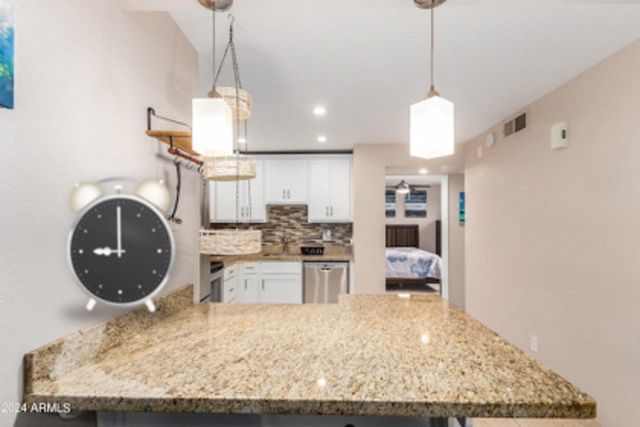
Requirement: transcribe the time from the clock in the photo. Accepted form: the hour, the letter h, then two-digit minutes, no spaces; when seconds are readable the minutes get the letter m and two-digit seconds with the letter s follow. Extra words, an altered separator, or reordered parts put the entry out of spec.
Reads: 9h00
